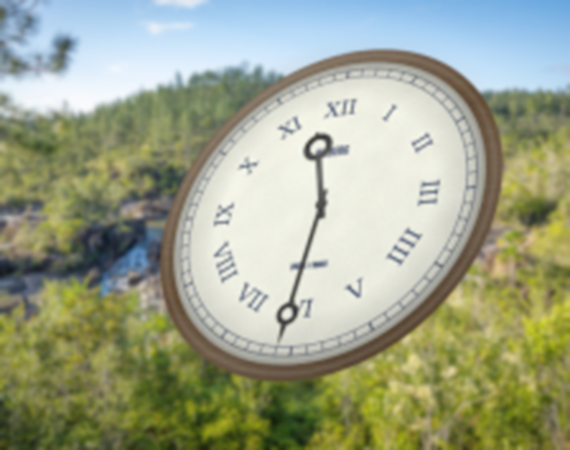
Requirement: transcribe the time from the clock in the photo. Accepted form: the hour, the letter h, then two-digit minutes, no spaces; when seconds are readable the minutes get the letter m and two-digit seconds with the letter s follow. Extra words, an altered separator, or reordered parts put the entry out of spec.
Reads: 11h31
